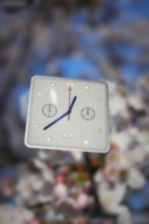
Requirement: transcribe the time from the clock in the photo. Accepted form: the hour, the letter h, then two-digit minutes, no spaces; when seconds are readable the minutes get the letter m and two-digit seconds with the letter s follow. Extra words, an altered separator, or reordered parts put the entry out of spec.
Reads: 12h38
